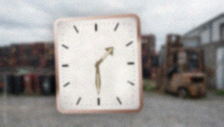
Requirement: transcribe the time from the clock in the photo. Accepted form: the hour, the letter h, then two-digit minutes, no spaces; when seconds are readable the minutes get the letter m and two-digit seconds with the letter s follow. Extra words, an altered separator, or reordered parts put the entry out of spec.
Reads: 1h30
